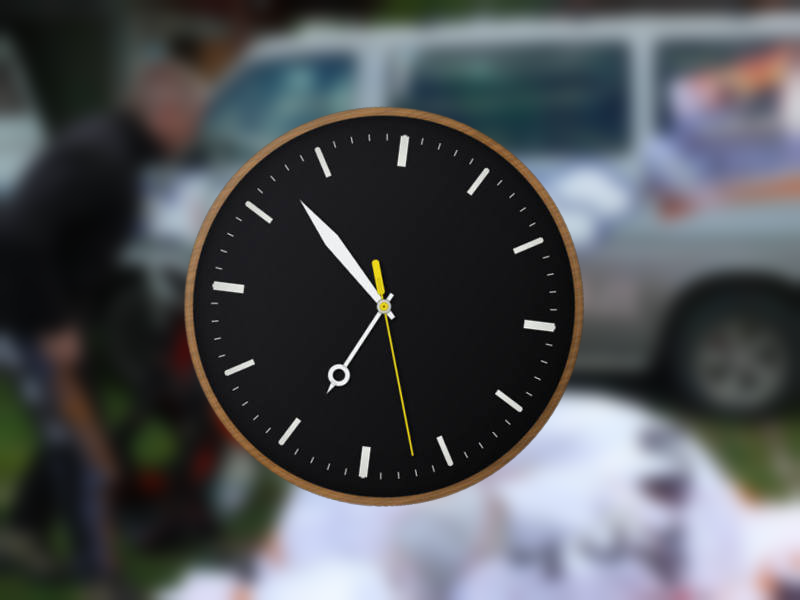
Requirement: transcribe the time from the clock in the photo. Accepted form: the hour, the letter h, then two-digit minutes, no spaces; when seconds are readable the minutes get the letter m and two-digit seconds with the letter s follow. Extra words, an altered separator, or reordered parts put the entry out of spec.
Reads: 6h52m27s
